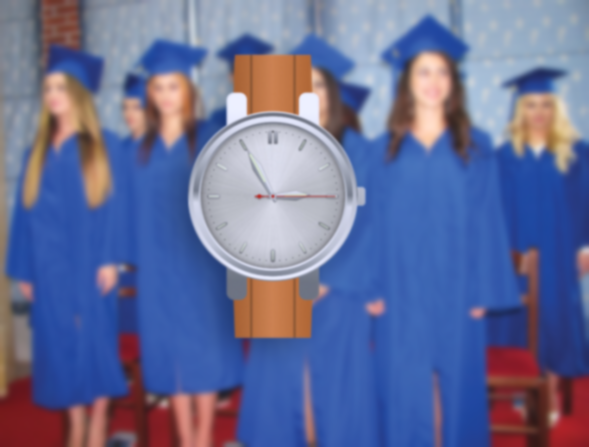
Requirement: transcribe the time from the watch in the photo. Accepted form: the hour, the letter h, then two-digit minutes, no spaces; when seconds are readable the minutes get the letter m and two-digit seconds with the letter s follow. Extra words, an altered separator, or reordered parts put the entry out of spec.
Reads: 2h55m15s
